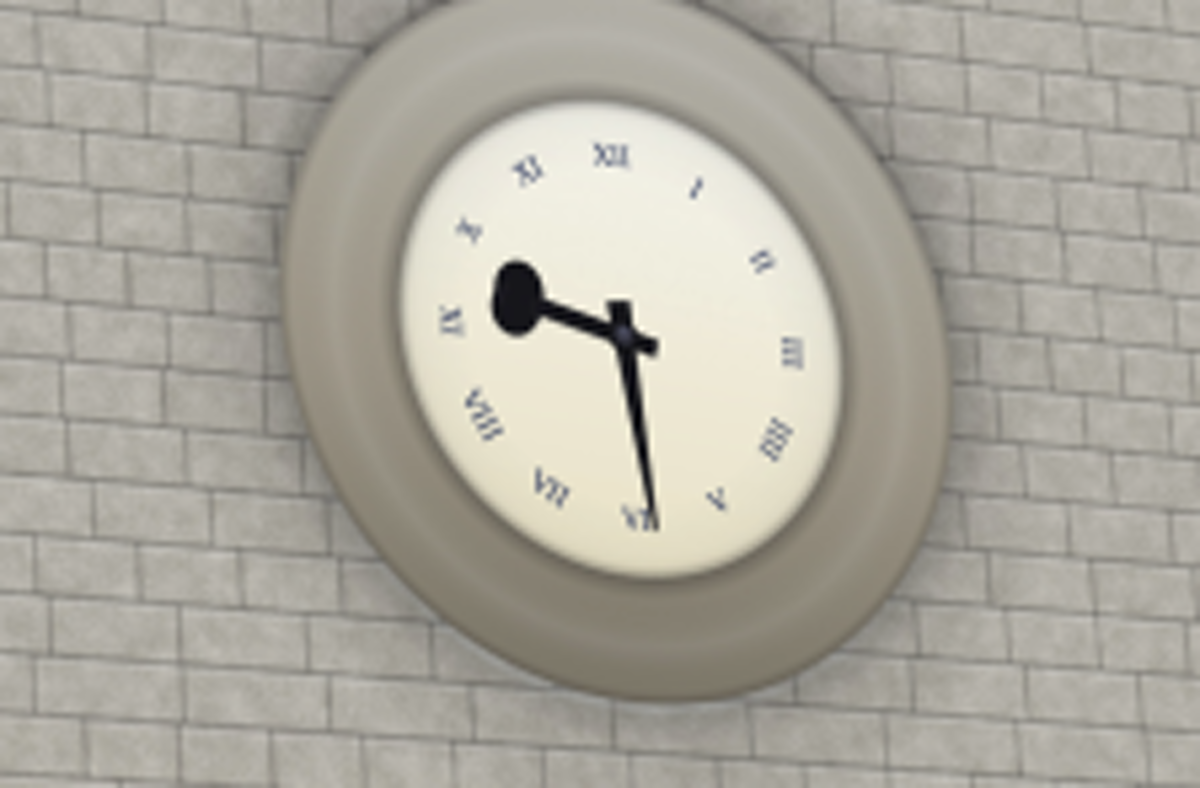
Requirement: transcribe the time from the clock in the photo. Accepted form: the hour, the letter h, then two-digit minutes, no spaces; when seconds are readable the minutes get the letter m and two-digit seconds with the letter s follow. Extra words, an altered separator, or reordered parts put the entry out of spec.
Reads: 9h29
